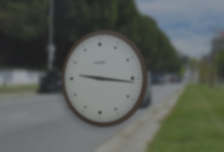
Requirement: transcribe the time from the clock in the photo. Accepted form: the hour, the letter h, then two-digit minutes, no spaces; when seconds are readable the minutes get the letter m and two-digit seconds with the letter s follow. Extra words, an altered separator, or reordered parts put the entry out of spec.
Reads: 9h16
